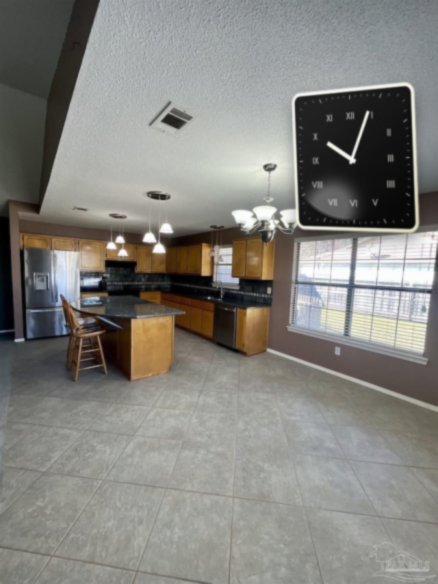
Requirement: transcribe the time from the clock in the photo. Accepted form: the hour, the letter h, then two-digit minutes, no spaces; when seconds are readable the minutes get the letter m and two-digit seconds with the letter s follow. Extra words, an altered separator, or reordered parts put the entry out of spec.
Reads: 10h04
